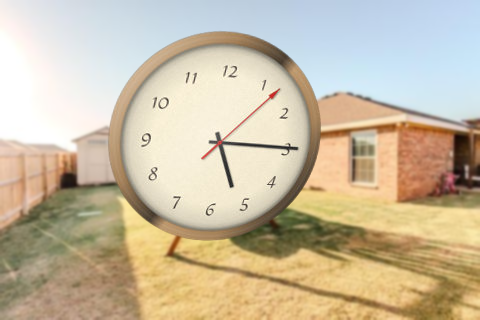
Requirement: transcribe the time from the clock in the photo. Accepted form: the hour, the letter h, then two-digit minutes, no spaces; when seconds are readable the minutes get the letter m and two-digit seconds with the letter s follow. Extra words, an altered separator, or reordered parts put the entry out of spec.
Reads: 5h15m07s
